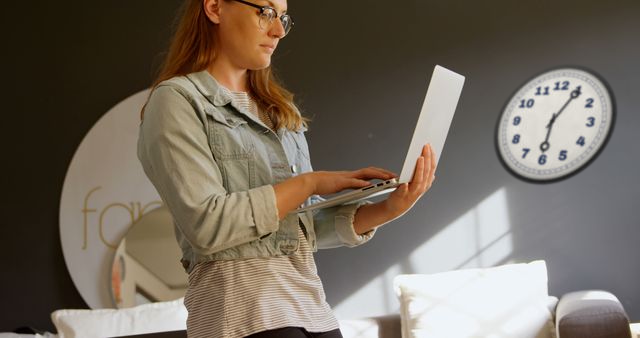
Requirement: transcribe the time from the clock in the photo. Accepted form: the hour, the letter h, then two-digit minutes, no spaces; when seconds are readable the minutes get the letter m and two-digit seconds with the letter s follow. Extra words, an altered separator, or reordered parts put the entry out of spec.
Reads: 6h05
